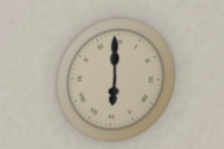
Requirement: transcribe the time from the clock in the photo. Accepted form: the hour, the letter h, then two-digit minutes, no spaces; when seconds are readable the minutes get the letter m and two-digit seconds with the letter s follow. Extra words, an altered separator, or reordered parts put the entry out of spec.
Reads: 5h59
